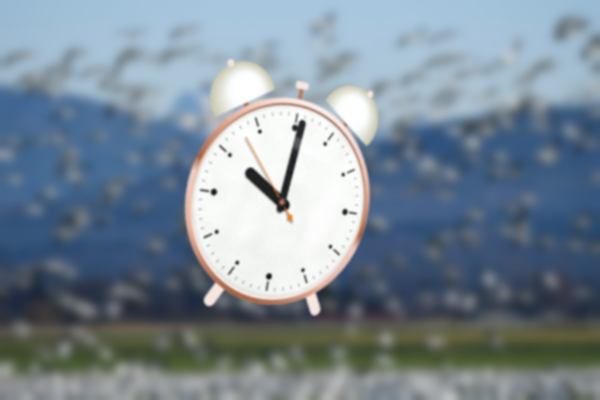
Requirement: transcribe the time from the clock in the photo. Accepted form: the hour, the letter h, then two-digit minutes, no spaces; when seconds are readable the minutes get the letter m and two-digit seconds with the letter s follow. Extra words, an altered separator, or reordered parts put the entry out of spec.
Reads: 10h00m53s
